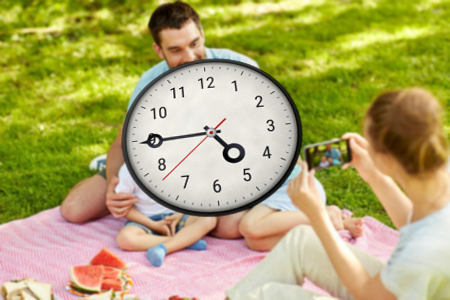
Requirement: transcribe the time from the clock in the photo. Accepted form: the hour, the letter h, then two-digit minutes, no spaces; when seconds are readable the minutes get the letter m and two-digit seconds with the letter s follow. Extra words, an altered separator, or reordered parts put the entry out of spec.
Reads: 4h44m38s
